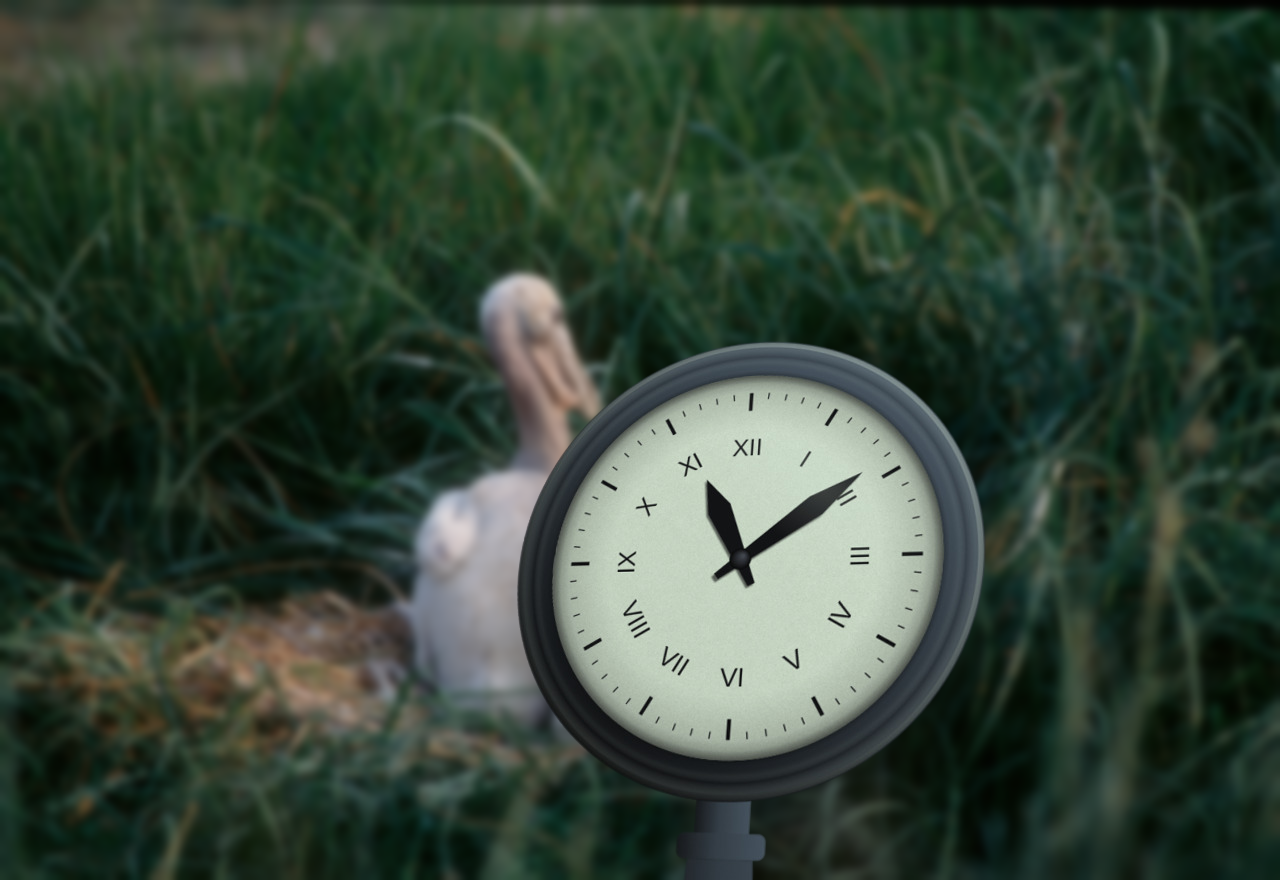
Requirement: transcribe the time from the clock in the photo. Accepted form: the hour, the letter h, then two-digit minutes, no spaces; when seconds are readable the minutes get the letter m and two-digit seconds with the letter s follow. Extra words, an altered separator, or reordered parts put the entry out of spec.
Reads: 11h09
